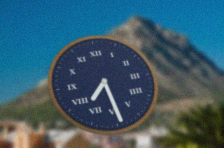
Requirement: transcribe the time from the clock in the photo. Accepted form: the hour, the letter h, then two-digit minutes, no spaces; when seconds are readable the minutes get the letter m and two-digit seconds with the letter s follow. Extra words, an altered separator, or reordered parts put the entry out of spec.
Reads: 7h29
